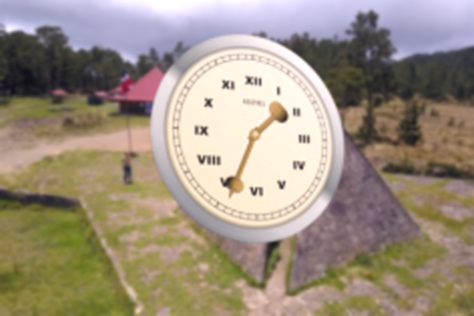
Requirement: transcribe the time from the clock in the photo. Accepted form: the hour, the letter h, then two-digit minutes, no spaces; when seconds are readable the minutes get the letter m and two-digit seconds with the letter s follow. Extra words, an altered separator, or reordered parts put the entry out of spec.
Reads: 1h34
